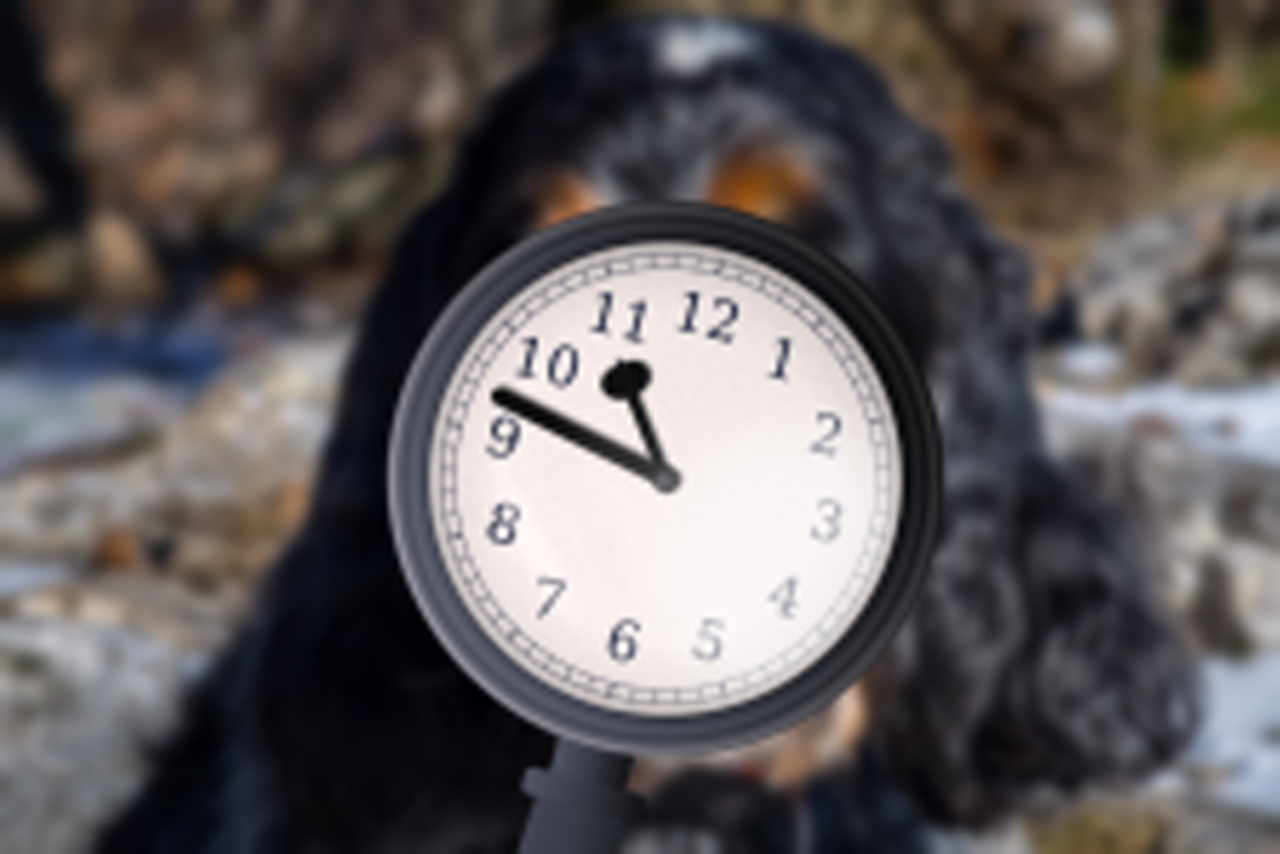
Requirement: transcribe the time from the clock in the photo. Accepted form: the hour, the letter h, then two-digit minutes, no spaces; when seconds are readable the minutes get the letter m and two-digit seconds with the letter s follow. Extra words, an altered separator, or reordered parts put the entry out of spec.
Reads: 10h47
